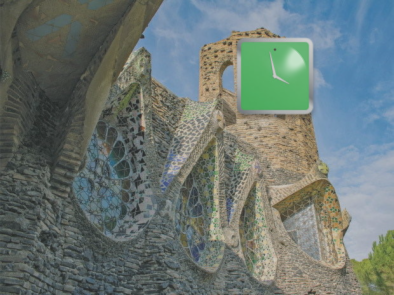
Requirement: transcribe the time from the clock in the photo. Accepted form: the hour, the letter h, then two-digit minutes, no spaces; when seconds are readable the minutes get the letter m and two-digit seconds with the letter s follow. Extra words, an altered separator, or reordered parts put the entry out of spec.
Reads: 3h58
